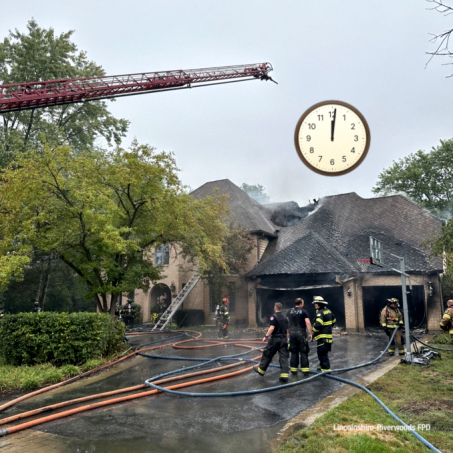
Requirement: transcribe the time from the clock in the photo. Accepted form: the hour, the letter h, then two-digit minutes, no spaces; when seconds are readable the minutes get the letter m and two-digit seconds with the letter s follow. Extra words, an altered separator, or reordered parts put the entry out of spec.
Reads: 12h01
